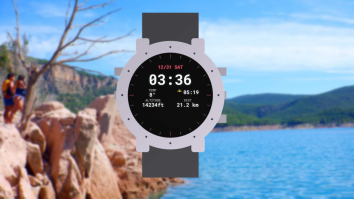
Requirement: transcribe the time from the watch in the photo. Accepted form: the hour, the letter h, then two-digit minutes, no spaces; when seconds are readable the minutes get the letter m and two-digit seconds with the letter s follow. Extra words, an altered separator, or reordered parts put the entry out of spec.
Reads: 3h36
